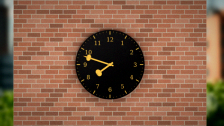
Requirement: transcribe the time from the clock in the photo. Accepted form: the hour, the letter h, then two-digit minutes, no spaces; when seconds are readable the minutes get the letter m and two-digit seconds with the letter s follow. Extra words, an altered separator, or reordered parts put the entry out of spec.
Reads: 7h48
